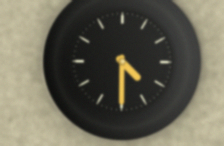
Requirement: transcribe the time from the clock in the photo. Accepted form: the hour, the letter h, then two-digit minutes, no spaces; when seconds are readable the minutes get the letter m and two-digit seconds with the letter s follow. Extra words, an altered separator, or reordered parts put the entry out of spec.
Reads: 4h30
